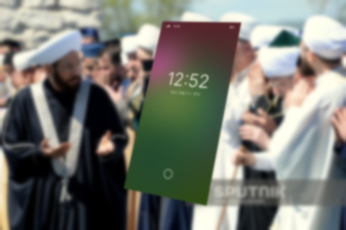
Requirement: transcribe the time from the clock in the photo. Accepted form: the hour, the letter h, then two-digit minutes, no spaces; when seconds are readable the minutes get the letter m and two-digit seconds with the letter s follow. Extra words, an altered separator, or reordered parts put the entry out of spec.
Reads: 12h52
